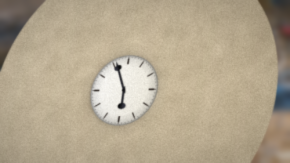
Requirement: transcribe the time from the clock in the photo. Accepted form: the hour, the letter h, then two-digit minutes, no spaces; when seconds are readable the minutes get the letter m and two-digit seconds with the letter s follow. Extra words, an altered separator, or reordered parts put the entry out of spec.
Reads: 5h56
